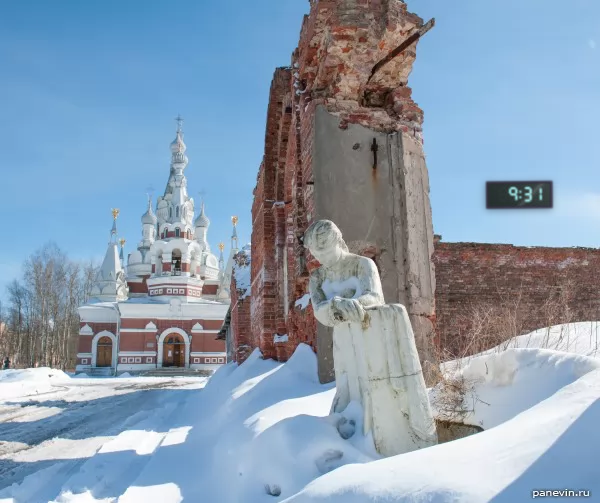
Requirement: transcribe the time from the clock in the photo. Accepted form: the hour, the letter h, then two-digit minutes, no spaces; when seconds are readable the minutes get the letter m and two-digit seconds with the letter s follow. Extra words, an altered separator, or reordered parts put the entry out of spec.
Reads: 9h31
